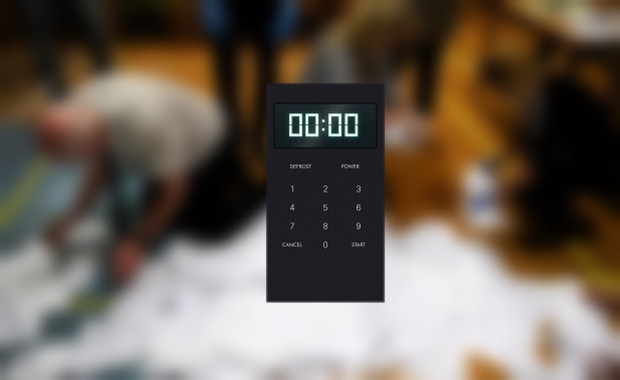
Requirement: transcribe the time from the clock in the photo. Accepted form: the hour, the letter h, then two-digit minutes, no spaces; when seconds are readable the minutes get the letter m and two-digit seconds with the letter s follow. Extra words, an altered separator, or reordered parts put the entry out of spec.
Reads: 0h00
